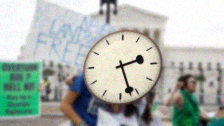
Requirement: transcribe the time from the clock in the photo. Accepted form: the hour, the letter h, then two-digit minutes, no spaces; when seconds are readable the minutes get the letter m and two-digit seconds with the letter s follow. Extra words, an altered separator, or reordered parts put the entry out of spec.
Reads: 2h27
